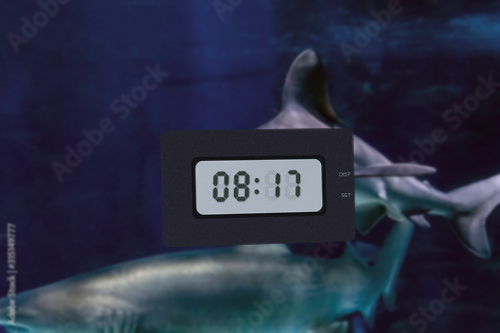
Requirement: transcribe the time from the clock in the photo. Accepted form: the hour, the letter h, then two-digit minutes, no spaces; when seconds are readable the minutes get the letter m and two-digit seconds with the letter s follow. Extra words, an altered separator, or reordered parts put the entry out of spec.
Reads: 8h17
